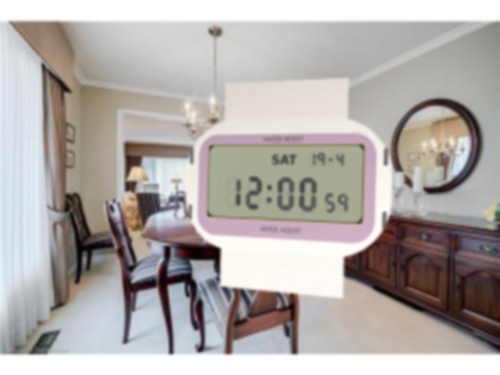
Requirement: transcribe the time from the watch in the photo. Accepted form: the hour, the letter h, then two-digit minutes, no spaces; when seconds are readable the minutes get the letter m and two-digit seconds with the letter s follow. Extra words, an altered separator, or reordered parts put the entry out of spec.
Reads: 12h00m59s
